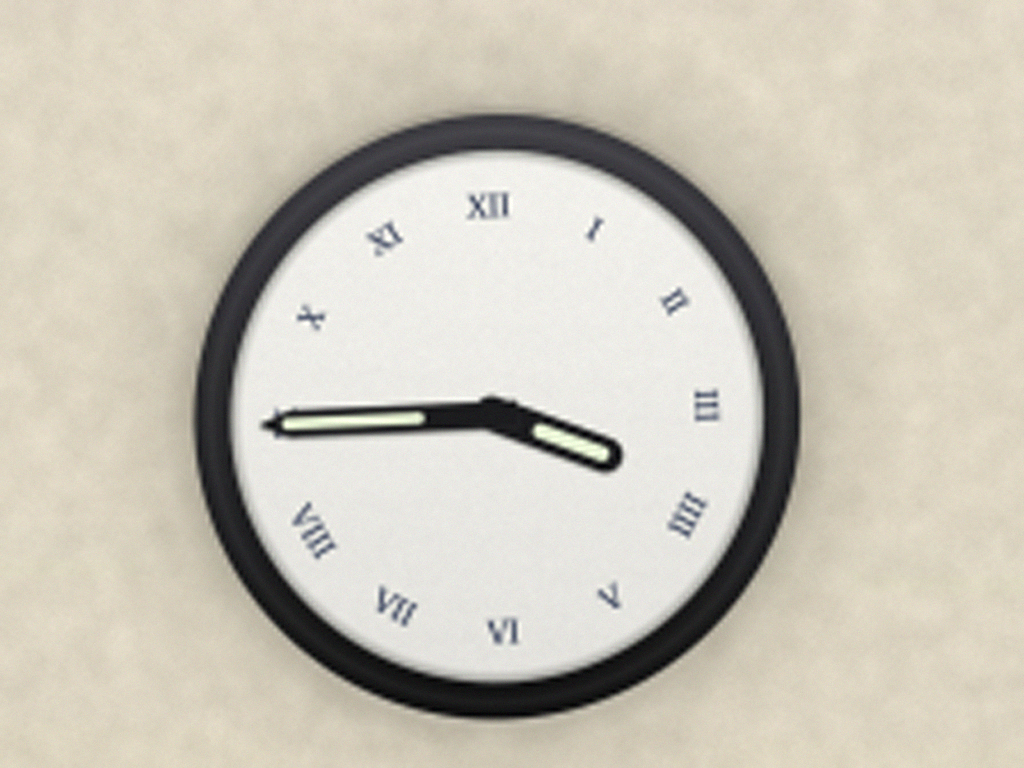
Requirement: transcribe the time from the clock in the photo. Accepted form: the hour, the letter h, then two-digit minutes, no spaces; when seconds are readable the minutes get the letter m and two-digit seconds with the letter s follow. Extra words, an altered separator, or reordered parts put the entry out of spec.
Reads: 3h45
